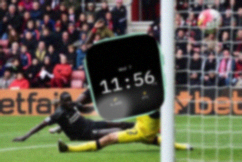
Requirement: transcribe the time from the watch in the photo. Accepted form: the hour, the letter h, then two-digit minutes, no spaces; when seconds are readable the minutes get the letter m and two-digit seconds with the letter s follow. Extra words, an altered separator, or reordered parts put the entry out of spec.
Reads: 11h56
